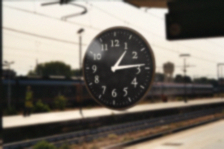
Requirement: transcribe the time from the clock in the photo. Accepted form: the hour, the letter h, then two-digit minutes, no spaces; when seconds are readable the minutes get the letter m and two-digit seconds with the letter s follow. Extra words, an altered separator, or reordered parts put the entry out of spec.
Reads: 1h14
